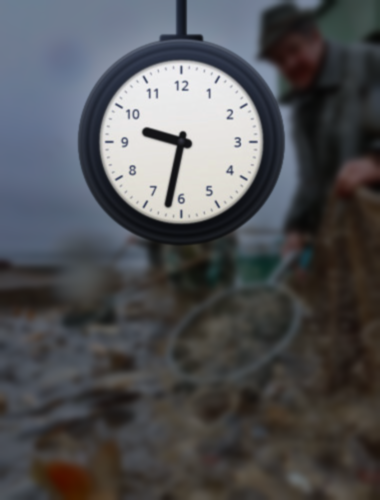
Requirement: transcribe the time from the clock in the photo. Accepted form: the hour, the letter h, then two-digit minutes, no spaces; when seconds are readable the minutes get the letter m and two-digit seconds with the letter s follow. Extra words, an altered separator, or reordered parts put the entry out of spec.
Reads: 9h32
